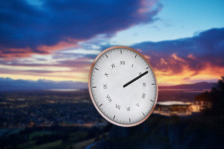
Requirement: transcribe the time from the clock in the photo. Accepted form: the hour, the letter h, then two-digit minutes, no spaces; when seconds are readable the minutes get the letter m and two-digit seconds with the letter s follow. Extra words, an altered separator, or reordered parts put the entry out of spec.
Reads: 2h11
